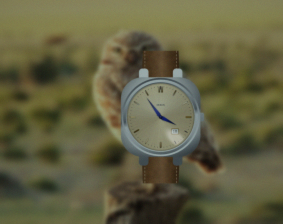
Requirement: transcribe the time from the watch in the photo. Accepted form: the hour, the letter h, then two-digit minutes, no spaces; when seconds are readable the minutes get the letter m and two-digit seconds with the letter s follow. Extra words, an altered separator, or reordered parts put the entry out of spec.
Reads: 3h54
